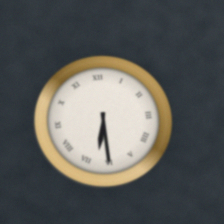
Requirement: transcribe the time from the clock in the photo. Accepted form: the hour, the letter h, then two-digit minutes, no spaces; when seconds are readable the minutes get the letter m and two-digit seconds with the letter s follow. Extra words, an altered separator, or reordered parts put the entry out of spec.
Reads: 6h30
